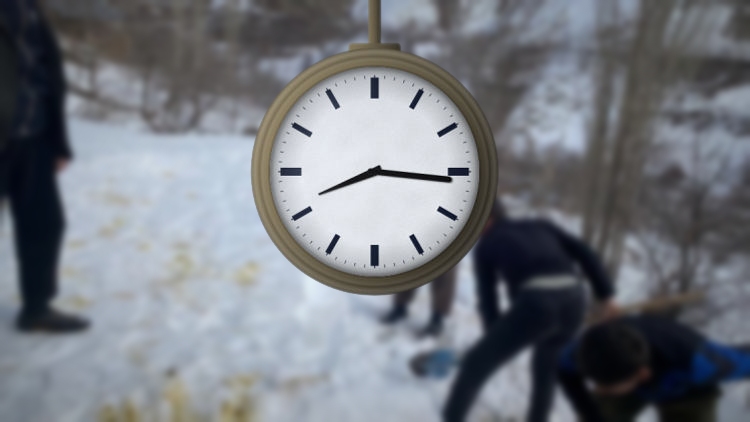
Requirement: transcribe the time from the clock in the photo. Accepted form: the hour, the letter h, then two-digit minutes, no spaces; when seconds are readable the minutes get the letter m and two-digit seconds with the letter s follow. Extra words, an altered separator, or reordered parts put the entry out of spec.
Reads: 8h16
